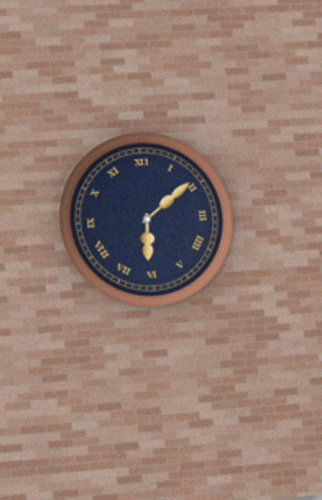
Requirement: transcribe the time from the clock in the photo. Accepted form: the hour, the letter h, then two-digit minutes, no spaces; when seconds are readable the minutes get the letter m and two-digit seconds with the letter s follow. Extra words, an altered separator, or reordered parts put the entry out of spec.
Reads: 6h09
